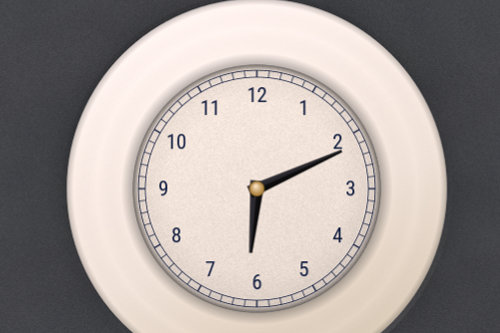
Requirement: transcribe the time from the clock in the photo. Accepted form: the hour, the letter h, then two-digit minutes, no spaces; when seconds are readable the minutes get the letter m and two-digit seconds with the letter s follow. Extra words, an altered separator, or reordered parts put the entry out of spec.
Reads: 6h11
